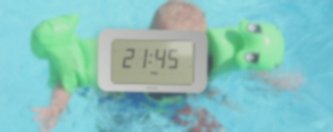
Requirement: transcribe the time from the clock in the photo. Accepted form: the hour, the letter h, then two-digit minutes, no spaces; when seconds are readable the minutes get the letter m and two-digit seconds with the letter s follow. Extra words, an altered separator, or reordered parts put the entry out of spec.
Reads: 21h45
